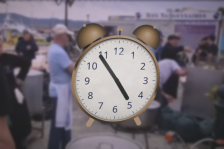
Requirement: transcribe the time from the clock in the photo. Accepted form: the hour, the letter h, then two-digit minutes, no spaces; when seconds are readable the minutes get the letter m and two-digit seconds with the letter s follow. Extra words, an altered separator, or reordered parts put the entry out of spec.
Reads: 4h54
